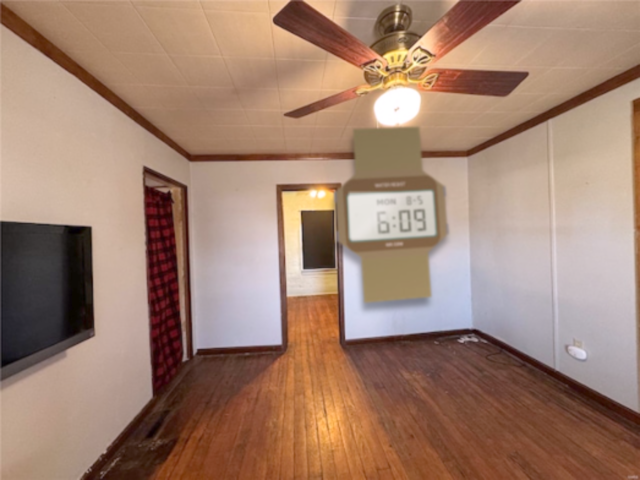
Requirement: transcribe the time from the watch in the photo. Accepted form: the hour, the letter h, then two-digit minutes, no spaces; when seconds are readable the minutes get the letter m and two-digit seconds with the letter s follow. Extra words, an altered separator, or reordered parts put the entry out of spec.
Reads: 6h09
